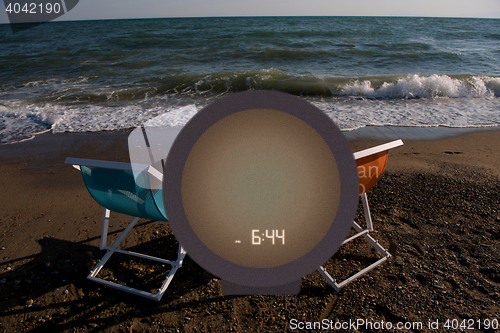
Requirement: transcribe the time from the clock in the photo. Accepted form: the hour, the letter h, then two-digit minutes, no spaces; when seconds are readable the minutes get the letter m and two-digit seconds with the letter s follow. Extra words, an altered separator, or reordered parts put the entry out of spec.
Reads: 6h44
